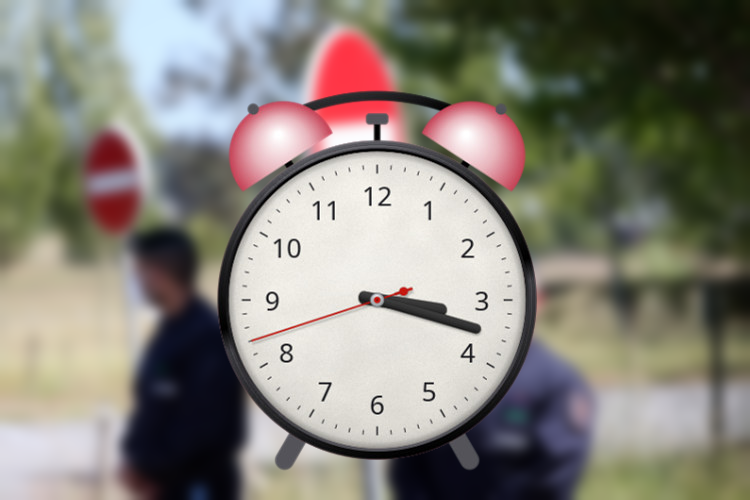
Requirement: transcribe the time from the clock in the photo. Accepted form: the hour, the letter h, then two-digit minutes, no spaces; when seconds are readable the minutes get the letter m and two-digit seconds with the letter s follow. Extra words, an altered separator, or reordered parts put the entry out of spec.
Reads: 3h17m42s
